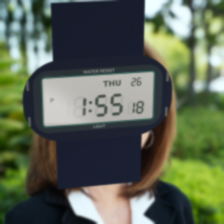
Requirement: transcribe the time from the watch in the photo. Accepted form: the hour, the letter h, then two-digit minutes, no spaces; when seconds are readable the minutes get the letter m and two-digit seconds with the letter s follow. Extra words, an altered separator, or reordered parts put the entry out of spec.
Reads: 1h55m18s
